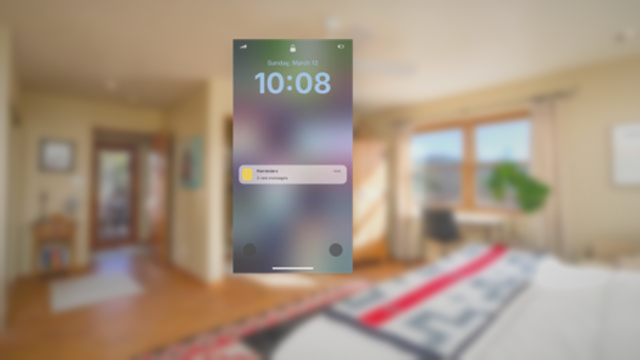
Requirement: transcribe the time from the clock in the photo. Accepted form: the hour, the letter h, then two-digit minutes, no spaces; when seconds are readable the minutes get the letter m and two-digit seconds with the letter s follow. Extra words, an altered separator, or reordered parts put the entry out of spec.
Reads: 10h08
